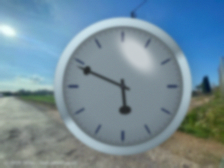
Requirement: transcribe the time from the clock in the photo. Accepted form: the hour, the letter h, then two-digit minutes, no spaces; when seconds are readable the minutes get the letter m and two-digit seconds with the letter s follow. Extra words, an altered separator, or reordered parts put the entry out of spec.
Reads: 5h49
